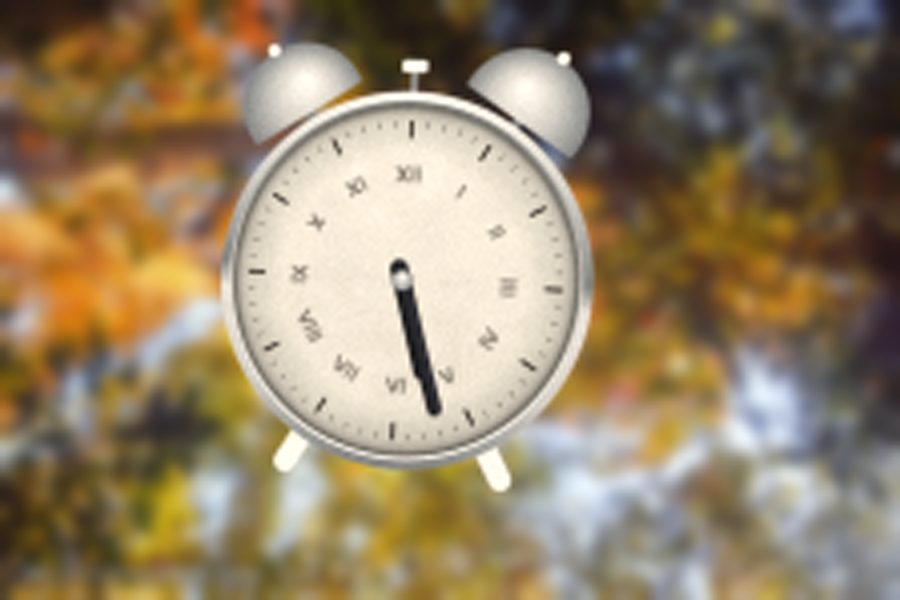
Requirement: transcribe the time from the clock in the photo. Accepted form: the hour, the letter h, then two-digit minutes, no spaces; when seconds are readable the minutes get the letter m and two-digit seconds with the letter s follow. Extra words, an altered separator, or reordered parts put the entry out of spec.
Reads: 5h27
